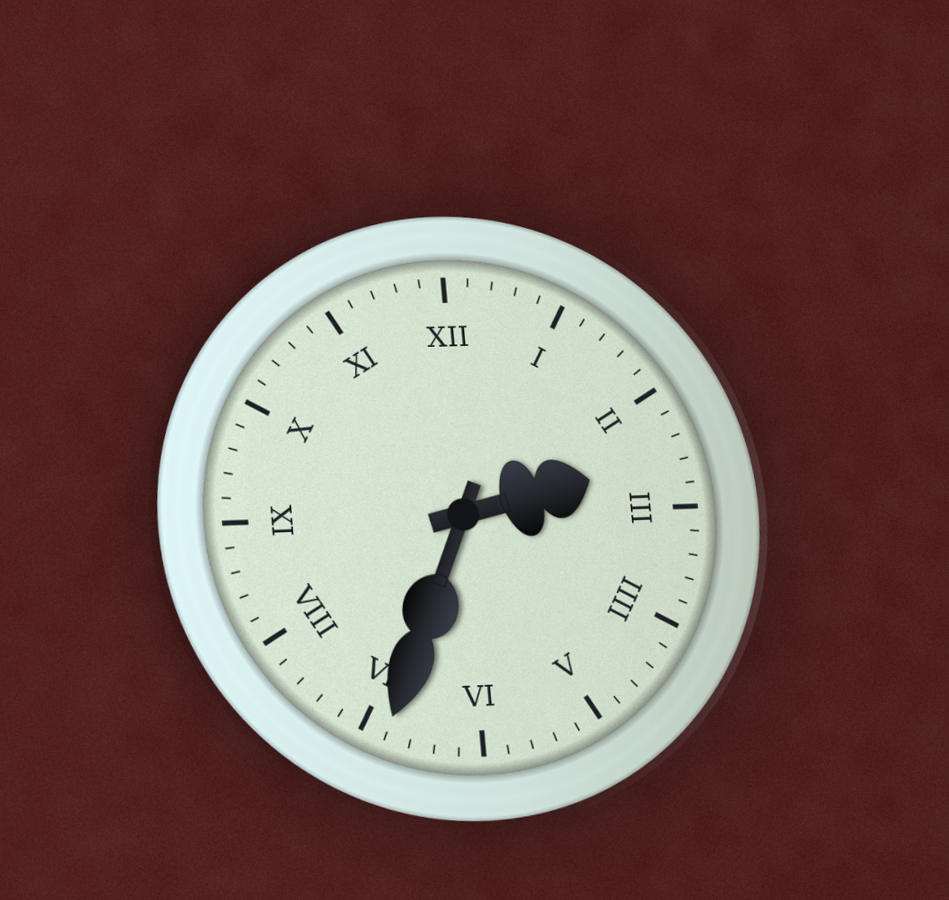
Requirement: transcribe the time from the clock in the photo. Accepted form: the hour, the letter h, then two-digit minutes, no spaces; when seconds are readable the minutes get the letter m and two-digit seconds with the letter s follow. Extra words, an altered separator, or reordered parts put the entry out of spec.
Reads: 2h34
